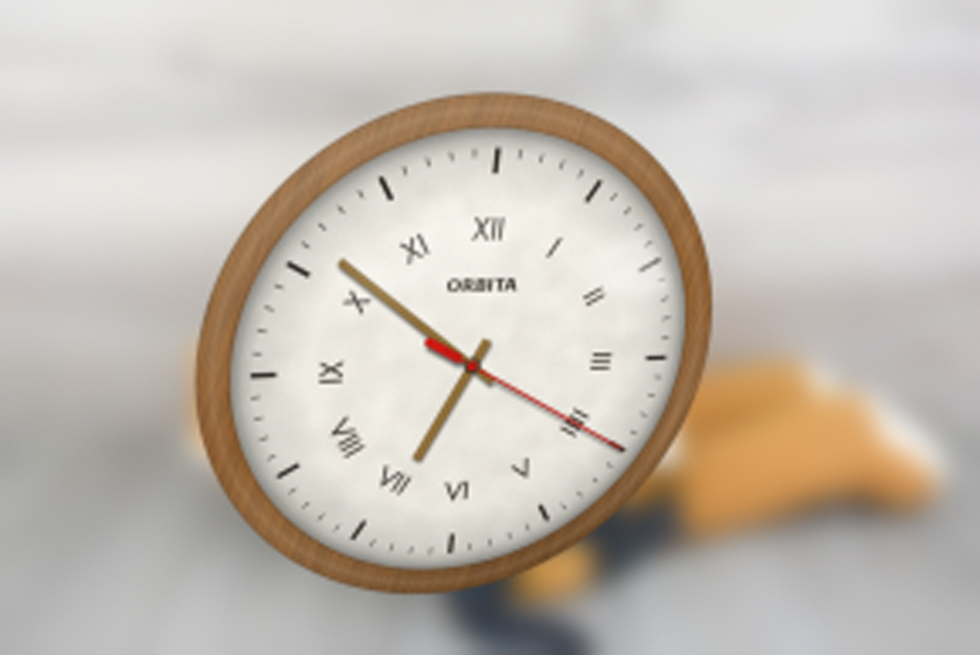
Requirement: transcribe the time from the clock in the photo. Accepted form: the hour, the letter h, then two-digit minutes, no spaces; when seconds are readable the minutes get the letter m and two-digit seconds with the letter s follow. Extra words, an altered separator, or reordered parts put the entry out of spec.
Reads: 6h51m20s
